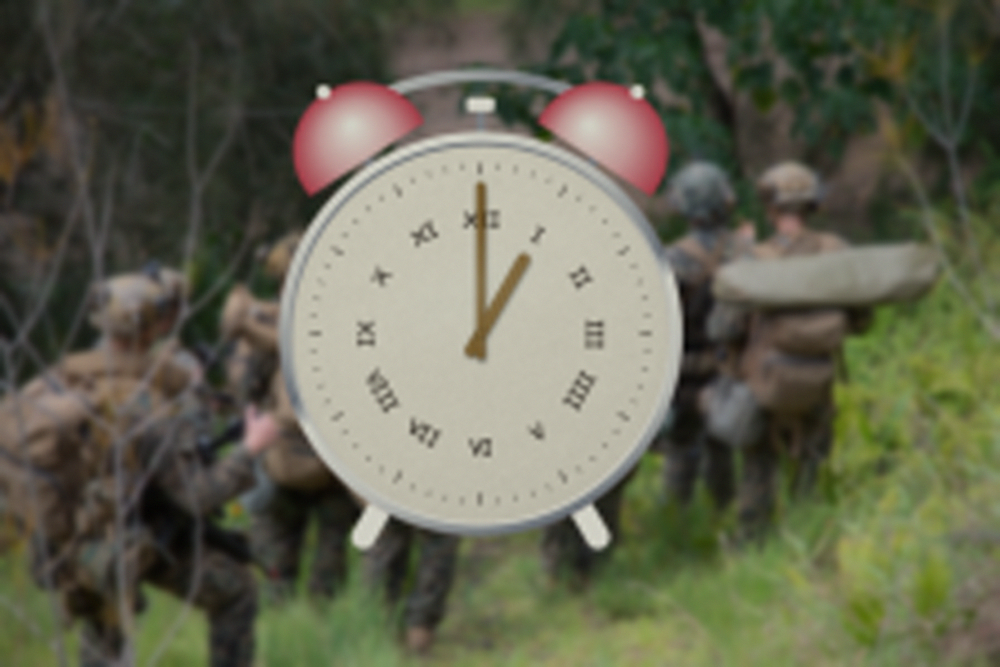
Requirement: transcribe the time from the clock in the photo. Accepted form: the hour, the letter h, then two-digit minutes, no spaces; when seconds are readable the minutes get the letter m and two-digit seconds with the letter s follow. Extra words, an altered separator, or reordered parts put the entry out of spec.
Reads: 1h00
